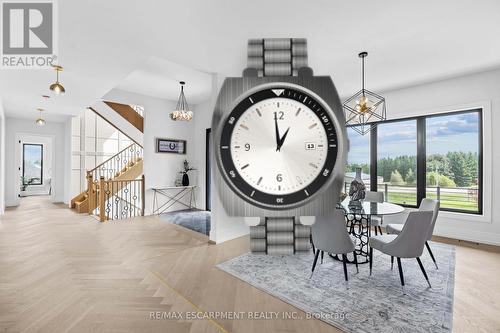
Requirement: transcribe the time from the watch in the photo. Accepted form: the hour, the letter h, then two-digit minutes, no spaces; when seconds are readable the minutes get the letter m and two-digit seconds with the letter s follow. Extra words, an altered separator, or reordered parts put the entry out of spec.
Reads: 12h59
